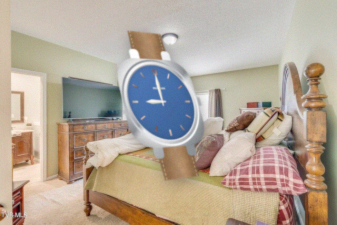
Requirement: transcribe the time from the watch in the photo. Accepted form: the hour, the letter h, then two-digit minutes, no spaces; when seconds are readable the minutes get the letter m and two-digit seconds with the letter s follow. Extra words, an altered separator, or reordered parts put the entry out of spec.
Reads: 9h00
